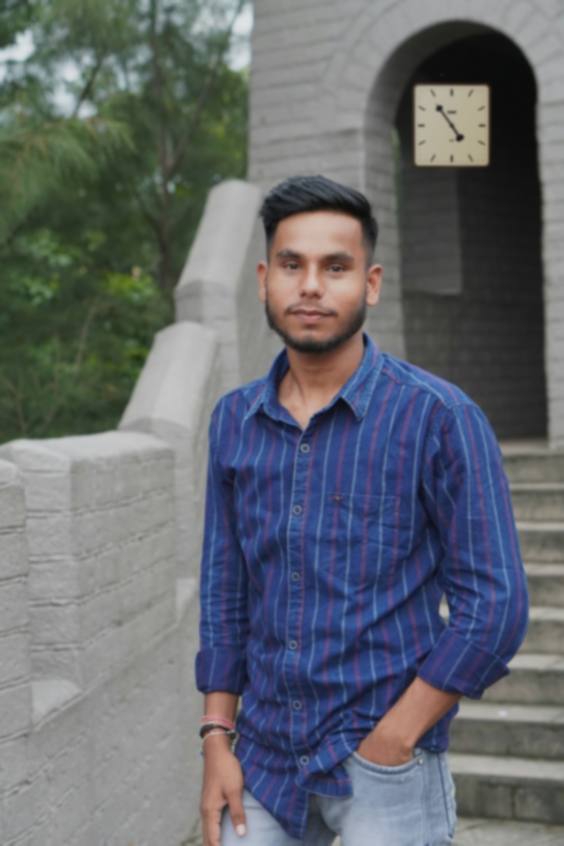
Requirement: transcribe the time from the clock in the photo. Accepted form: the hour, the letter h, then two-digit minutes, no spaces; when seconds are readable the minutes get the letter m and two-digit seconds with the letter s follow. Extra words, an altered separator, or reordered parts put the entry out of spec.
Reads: 4h54
